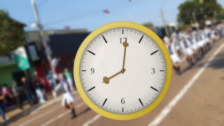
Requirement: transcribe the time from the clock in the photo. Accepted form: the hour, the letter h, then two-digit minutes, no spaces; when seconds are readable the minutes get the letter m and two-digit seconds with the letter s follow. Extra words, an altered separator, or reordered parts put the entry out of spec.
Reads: 8h01
